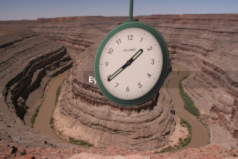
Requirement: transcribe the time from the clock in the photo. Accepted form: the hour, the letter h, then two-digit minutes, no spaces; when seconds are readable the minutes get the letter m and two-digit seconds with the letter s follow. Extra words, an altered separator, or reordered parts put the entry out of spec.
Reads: 1h39
